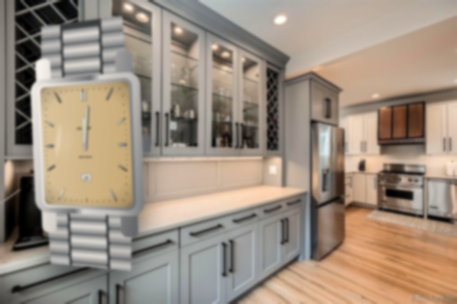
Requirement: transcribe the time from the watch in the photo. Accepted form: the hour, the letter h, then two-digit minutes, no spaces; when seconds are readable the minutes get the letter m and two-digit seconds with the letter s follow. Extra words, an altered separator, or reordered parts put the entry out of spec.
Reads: 12h01
